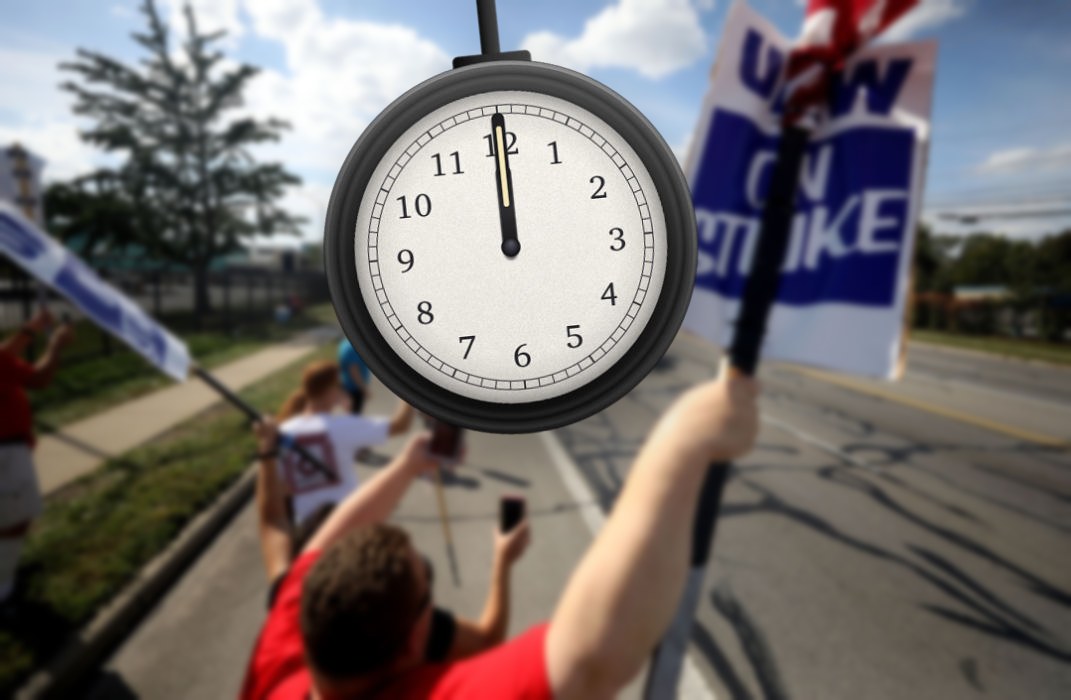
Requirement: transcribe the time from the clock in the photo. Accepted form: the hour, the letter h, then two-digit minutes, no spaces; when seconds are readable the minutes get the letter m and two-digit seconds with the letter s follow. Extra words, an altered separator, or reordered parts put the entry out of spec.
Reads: 12h00
